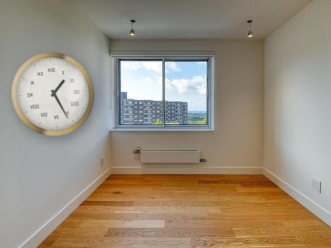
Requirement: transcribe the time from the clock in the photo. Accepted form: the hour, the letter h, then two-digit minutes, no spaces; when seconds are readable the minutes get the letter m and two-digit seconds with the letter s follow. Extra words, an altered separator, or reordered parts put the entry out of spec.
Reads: 1h26
